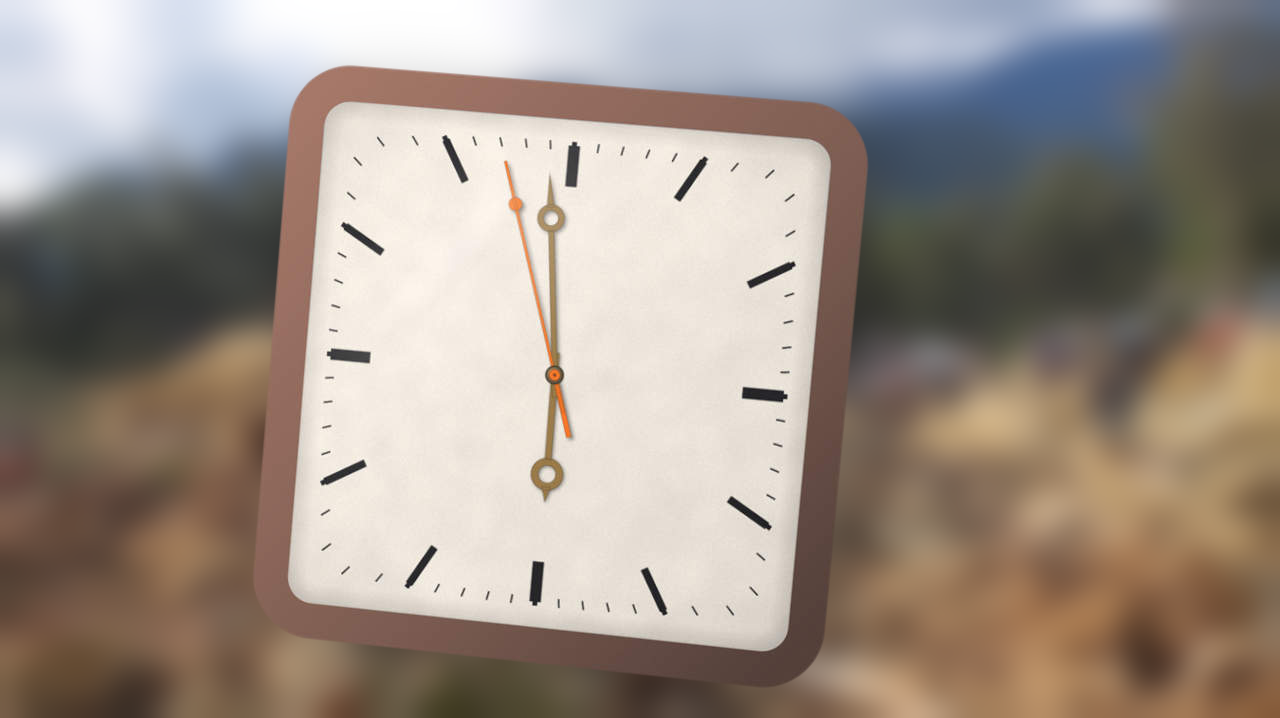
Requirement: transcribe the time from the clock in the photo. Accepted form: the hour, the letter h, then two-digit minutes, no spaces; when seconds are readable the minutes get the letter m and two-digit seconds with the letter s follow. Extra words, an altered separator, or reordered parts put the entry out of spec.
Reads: 5h58m57s
